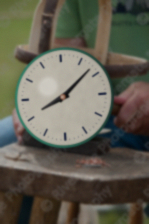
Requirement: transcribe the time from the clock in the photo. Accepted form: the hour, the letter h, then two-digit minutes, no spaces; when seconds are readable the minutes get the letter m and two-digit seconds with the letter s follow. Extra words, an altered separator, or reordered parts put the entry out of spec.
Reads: 8h08
